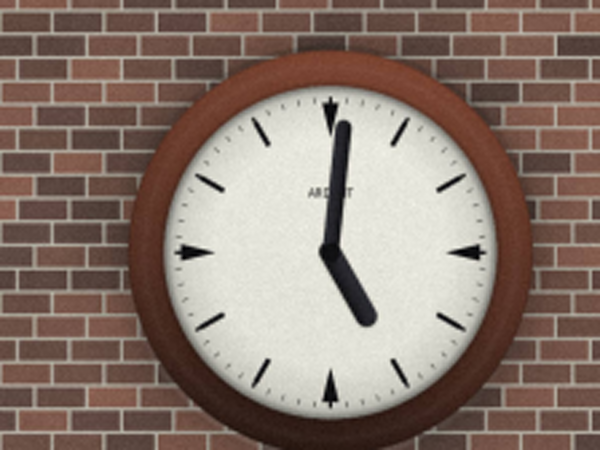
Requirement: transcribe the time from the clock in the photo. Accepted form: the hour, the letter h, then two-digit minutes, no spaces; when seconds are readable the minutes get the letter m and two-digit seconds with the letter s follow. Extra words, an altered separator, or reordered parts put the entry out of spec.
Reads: 5h01
